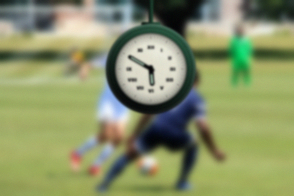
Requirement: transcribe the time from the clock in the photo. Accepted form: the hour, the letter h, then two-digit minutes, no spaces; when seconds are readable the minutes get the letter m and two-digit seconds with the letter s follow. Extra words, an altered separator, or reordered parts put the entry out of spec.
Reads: 5h50
